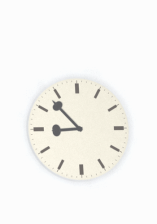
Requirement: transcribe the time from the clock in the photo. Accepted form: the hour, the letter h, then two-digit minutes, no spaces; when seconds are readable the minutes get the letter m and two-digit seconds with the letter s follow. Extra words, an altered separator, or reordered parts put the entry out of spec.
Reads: 8h53
